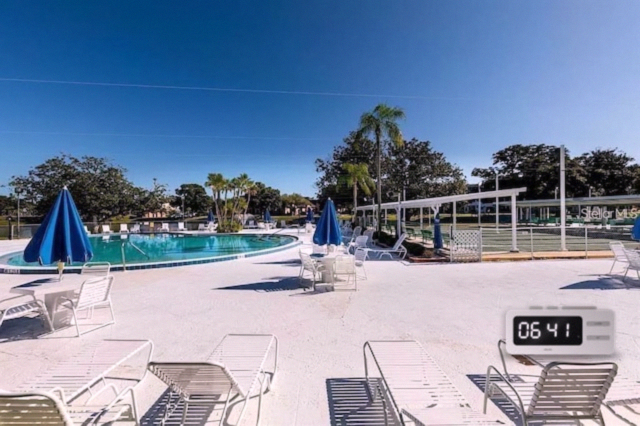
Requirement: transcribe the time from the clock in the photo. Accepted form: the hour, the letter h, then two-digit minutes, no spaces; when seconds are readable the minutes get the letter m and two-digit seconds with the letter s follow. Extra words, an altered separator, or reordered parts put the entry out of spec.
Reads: 6h41
